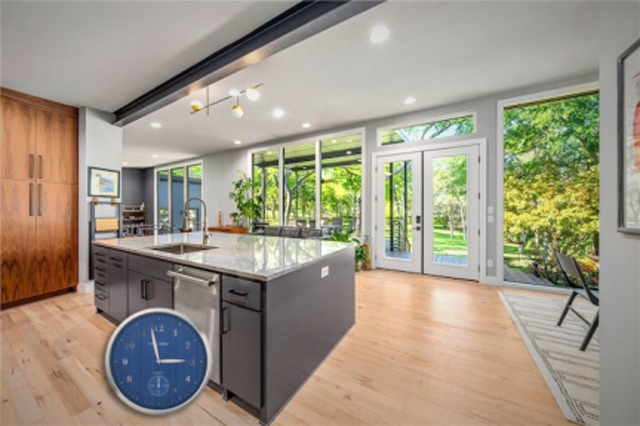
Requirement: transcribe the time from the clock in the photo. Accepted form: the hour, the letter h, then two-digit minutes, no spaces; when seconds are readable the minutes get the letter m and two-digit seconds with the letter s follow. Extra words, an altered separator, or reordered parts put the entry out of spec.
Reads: 2h58
